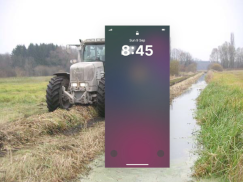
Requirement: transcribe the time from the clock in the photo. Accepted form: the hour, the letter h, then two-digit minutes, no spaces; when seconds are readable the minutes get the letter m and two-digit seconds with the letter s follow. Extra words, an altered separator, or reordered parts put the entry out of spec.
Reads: 8h45
